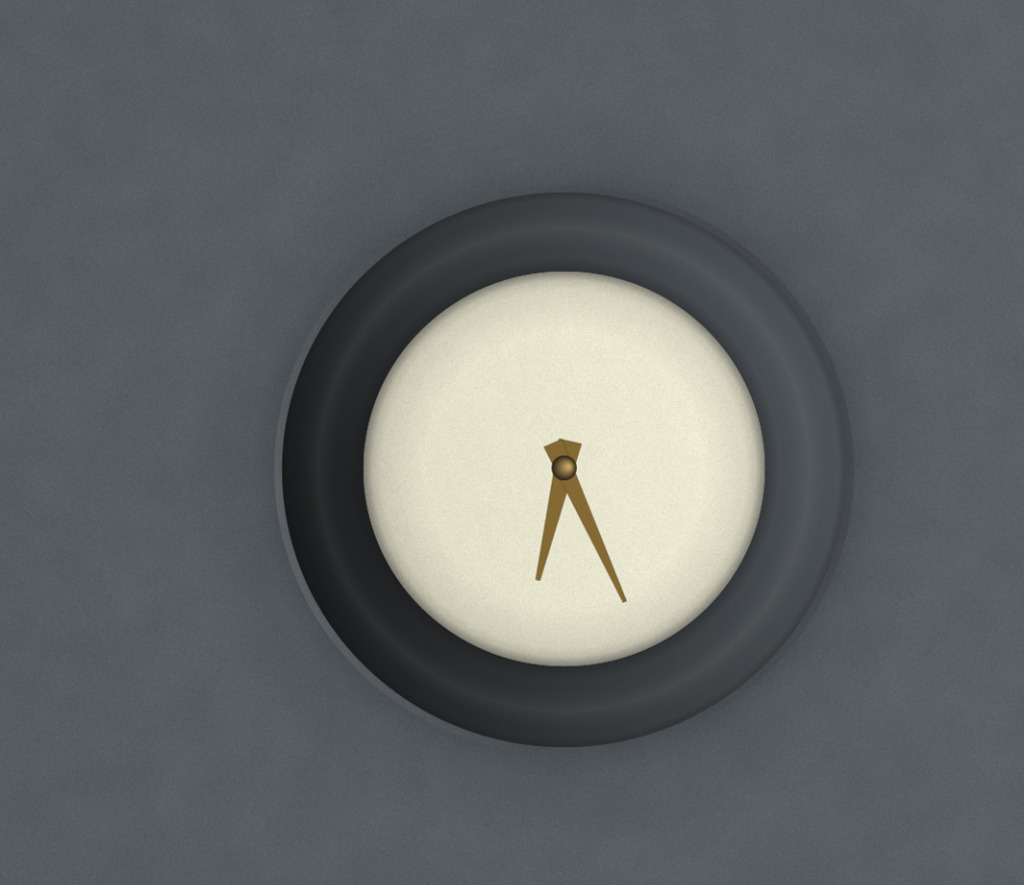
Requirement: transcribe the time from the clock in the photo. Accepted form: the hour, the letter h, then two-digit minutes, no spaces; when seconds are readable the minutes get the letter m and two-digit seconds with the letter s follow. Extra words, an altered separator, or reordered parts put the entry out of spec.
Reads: 6h26
